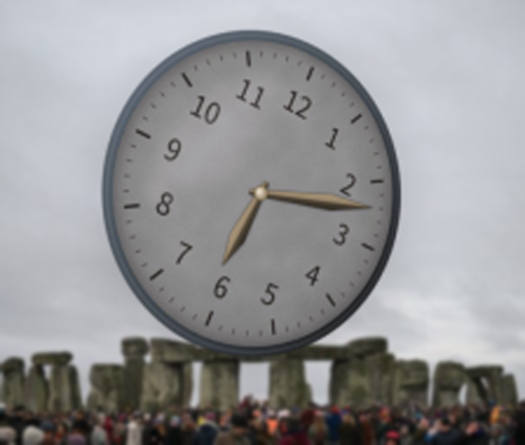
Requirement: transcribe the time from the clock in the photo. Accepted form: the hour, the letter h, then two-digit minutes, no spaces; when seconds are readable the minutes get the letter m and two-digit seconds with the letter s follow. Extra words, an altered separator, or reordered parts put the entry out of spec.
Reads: 6h12
